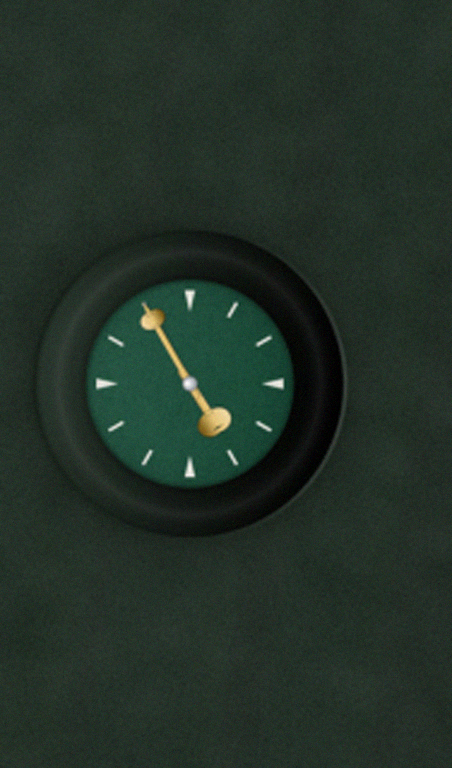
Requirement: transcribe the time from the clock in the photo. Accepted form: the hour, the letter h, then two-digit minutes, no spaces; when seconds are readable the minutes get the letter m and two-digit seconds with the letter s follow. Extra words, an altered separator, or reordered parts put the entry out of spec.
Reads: 4h55
